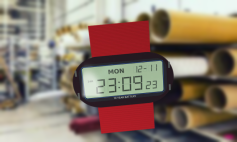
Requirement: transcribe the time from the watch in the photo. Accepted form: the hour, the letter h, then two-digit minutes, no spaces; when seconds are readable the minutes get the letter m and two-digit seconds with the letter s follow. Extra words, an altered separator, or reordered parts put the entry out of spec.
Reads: 23h09m23s
